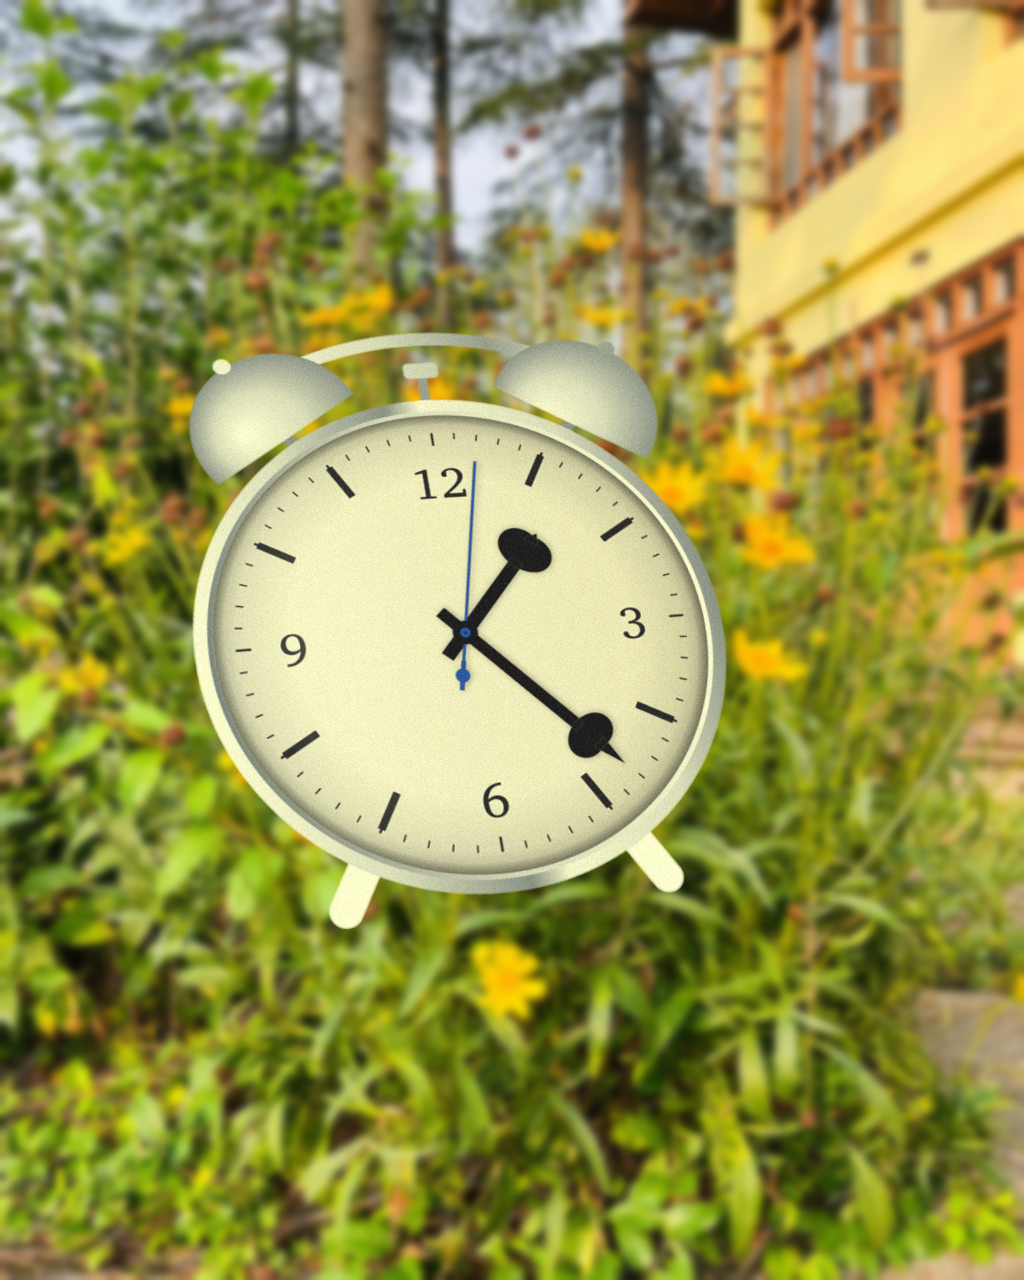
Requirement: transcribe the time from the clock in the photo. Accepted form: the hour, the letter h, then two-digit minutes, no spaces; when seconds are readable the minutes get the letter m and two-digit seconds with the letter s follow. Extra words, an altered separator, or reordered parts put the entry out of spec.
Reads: 1h23m02s
